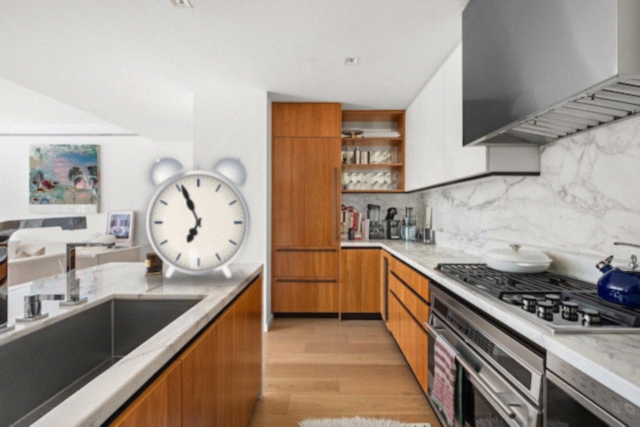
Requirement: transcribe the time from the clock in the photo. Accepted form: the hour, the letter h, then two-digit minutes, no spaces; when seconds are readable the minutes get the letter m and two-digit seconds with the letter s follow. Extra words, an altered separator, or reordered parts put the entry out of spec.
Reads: 6h56
